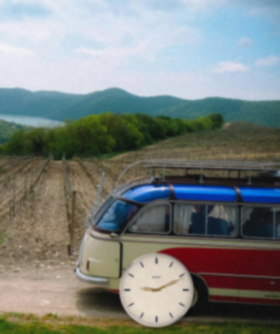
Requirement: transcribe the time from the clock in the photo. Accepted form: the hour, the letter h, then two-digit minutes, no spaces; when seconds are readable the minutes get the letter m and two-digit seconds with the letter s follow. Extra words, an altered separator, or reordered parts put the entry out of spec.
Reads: 9h11
